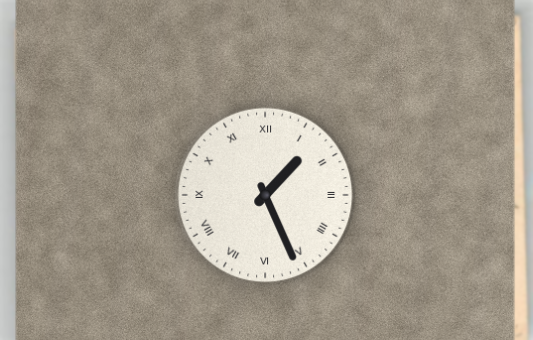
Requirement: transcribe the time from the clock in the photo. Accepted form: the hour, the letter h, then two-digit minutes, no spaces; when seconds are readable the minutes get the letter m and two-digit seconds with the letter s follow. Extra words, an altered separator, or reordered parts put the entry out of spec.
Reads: 1h26
